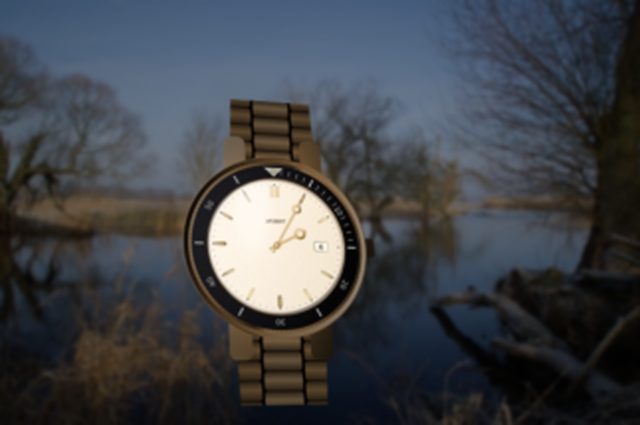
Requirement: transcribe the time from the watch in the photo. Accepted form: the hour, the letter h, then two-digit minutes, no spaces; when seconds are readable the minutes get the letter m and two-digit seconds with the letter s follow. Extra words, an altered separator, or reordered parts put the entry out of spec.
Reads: 2h05
